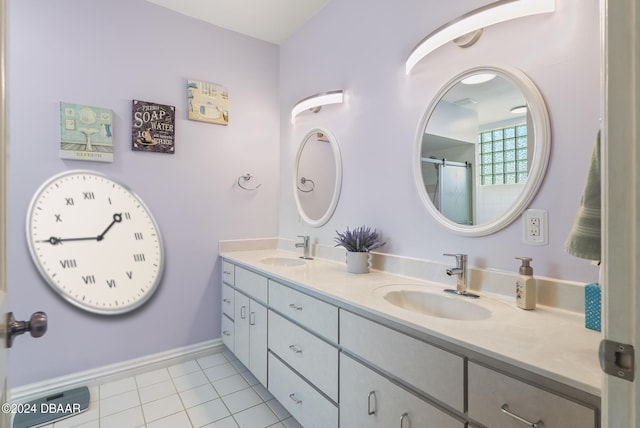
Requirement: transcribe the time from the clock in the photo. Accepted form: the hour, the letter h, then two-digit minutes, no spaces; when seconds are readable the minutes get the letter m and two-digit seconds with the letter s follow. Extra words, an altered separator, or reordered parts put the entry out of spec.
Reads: 1h45
